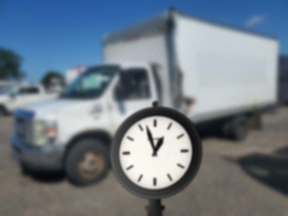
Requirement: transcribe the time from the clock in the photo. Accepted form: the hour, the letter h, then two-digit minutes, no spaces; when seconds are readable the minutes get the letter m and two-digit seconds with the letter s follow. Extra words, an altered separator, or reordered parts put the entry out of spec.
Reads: 12h57
